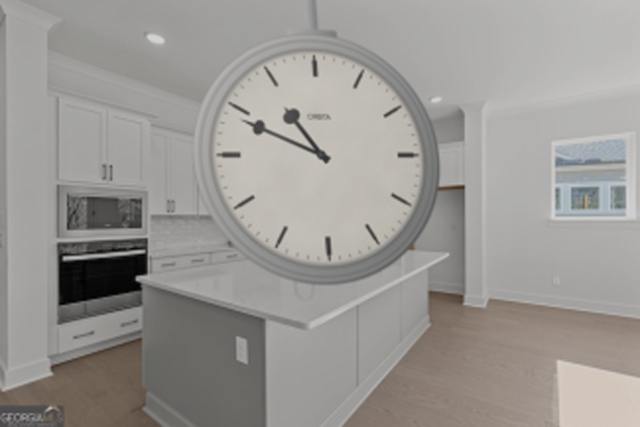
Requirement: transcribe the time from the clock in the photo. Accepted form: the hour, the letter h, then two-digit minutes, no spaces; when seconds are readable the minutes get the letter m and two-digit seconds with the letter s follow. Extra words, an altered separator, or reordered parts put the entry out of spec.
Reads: 10h49
